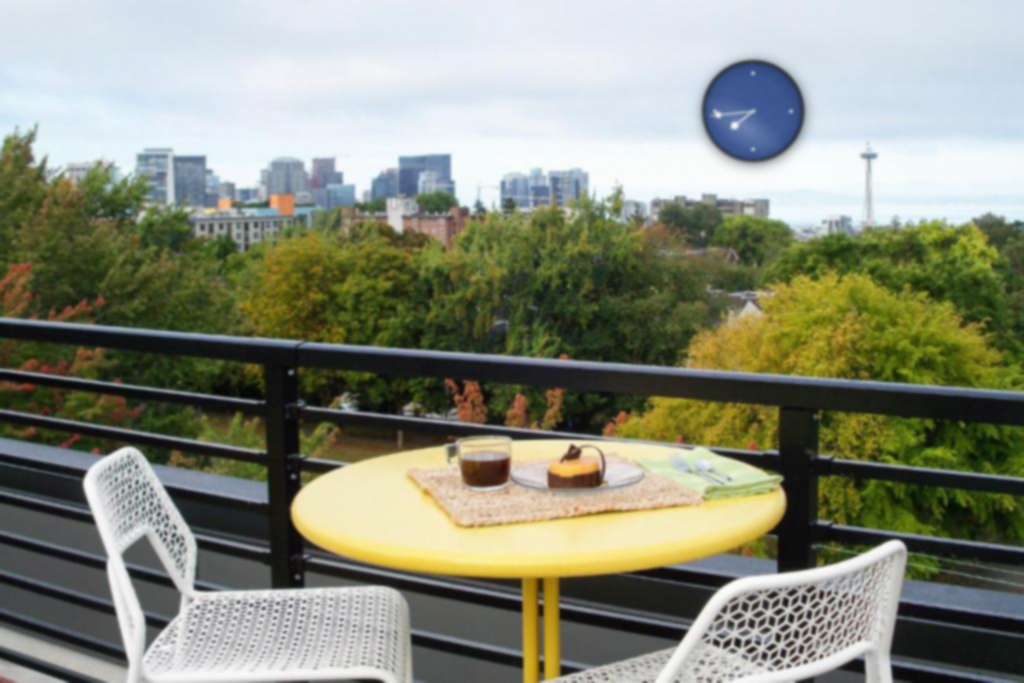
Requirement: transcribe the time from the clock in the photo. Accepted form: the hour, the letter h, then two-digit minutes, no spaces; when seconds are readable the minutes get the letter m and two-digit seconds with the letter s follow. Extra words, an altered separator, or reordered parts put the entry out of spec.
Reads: 7h44
